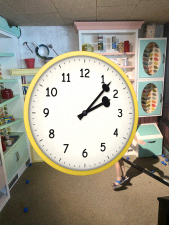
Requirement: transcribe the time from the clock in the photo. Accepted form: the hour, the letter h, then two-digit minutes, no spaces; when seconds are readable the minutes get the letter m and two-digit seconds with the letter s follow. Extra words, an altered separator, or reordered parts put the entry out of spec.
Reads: 2h07
